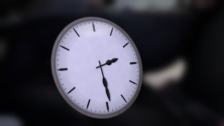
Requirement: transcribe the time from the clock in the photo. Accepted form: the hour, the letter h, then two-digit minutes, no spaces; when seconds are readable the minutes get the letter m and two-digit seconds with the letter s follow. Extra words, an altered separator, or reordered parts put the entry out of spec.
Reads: 2h29
